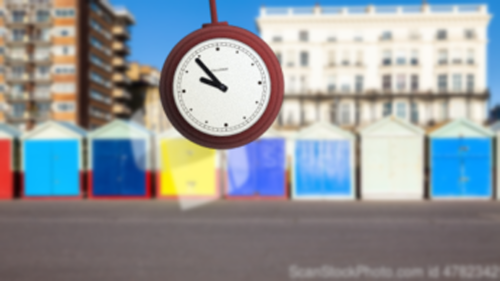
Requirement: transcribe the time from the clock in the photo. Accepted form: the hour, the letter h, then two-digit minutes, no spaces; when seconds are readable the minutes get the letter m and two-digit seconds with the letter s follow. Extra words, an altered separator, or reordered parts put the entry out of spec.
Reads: 9h54
